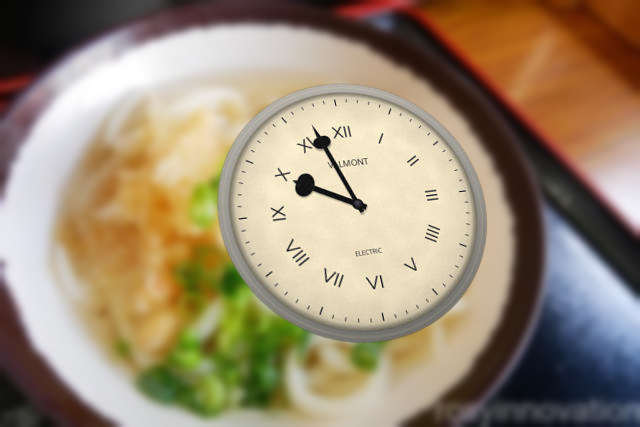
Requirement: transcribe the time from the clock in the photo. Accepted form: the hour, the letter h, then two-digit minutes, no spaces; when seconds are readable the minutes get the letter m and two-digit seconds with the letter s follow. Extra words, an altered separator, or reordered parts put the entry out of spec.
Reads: 9h57
